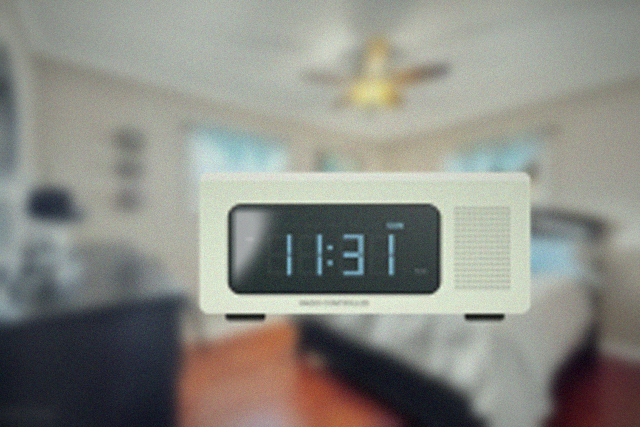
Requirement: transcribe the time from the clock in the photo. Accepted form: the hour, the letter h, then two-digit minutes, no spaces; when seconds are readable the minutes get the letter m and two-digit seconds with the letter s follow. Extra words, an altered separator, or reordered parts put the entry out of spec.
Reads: 11h31
